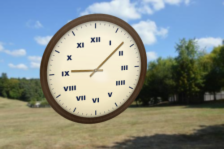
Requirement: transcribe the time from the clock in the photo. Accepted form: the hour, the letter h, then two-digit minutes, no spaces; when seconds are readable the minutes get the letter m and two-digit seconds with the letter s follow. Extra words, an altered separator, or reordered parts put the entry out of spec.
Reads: 9h08
